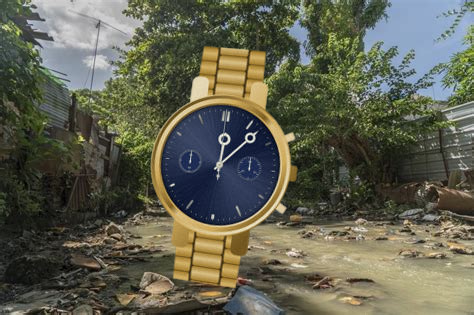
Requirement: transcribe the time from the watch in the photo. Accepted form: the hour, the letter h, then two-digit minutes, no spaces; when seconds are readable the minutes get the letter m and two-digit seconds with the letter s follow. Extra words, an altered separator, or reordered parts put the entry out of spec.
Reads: 12h07
